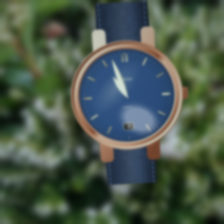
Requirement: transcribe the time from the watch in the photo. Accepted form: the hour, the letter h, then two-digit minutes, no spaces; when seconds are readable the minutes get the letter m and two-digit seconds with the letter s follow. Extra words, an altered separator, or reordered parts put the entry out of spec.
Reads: 10h57
